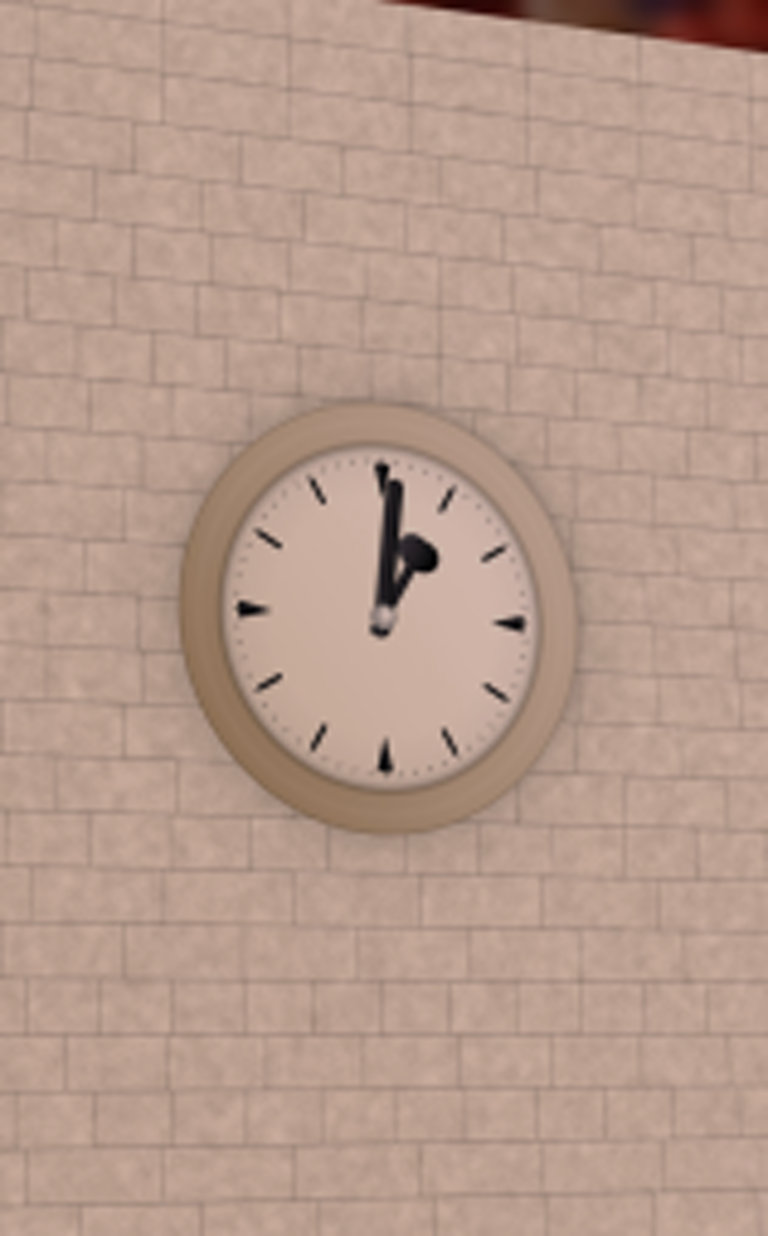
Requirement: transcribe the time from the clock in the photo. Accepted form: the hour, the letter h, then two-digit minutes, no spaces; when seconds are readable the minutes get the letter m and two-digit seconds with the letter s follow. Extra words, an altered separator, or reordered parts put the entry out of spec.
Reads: 1h01
